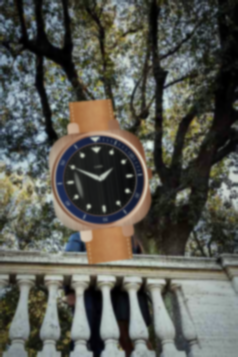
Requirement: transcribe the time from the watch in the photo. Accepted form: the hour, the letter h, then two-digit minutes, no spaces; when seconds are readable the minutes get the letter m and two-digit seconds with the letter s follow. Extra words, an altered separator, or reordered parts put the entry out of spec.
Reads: 1h50
